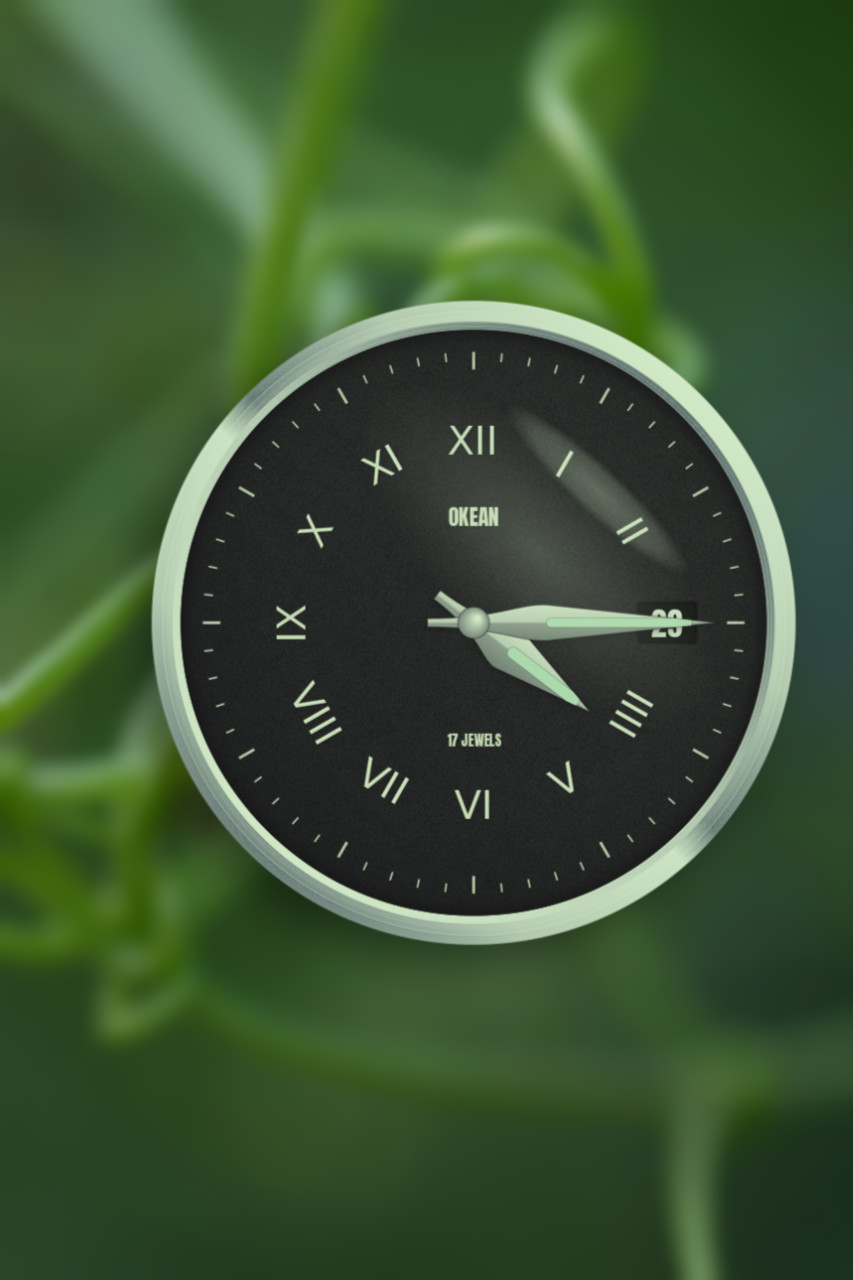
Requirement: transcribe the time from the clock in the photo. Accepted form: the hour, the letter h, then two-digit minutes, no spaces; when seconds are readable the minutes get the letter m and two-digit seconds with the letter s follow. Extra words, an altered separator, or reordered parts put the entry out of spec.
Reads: 4h15
